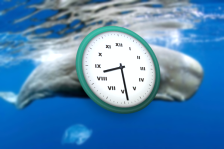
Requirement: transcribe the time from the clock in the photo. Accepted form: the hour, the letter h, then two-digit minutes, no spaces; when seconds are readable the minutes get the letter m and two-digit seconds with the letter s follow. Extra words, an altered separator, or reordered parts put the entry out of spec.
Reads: 8h29
